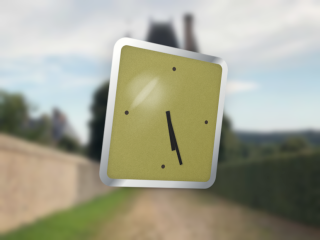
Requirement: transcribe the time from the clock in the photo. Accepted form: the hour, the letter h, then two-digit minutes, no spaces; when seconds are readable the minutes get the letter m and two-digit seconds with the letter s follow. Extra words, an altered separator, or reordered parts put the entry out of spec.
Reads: 5h26
